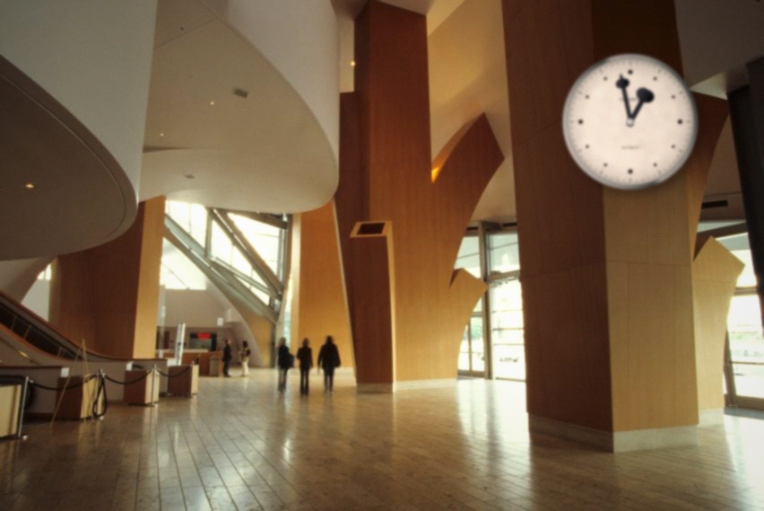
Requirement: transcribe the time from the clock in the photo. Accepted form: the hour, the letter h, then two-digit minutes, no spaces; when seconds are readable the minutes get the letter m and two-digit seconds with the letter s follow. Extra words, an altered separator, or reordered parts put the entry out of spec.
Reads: 12h58
